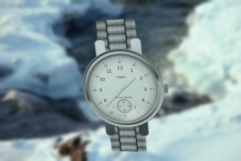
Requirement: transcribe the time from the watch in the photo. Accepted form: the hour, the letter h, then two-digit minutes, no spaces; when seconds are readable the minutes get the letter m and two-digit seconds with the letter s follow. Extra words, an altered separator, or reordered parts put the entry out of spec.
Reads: 1h38
